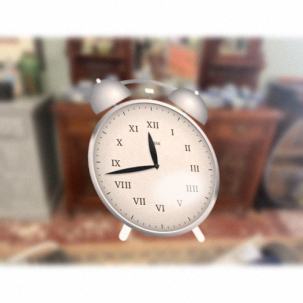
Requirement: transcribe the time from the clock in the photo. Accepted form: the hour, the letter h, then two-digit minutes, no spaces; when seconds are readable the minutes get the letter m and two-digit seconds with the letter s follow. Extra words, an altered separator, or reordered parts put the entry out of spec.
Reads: 11h43
